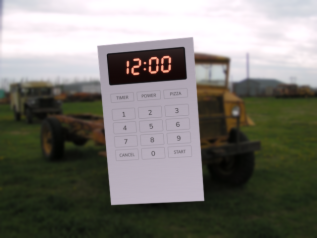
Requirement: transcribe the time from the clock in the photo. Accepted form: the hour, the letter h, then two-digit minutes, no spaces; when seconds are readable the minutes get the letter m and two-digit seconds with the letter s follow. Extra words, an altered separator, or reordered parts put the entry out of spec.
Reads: 12h00
